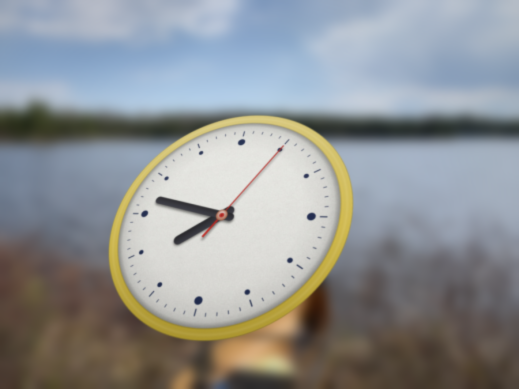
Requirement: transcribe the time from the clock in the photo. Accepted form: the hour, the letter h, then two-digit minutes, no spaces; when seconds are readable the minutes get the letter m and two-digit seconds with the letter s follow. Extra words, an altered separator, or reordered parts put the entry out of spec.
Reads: 7h47m05s
